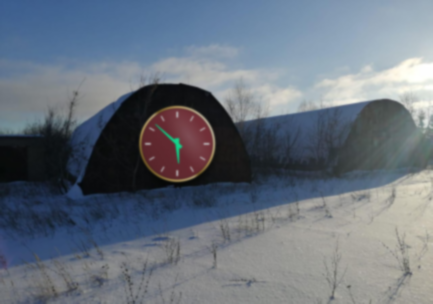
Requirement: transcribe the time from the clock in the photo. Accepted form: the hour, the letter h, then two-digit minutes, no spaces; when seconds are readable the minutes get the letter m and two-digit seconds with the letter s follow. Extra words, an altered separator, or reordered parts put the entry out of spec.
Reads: 5h52
